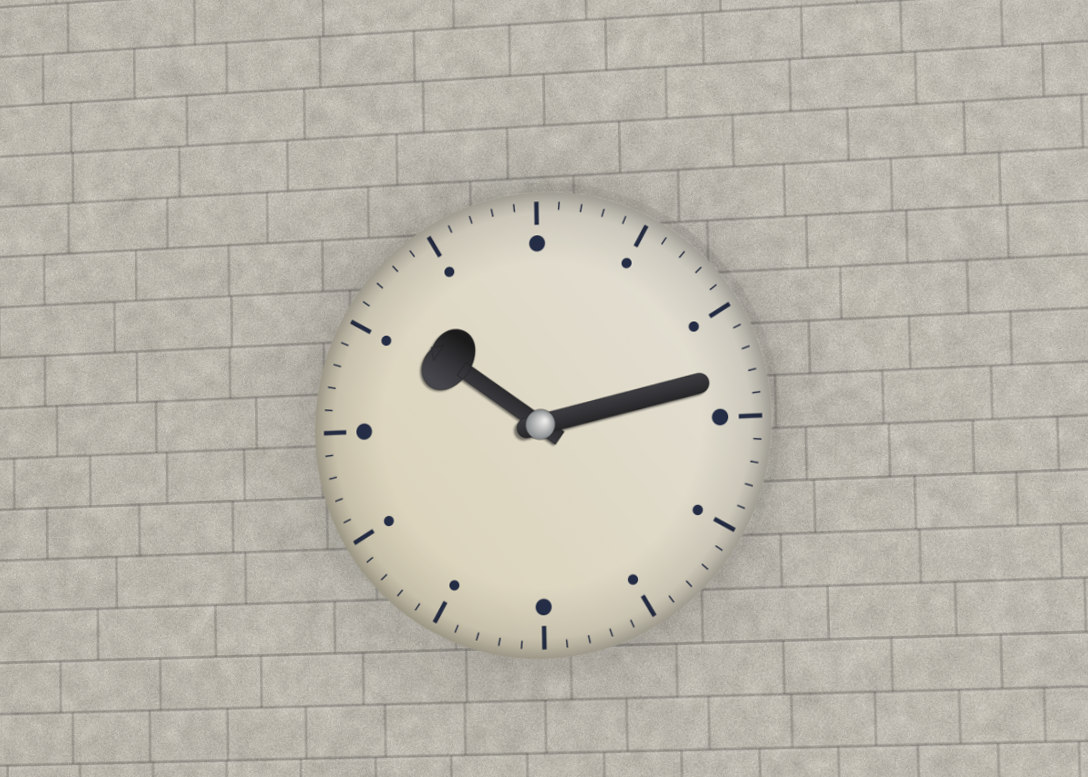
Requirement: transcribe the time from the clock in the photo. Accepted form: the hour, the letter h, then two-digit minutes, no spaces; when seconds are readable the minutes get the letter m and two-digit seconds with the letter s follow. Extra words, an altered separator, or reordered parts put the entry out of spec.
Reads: 10h13
